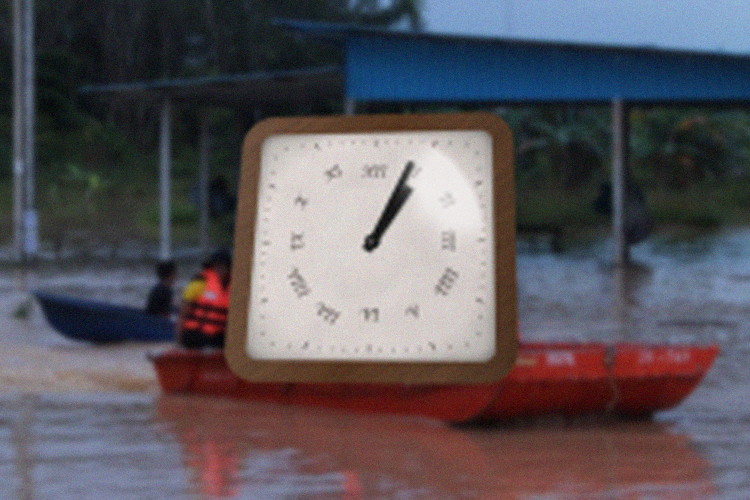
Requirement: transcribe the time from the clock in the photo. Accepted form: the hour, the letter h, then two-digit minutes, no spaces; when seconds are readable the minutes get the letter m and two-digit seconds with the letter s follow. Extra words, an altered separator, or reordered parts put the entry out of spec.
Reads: 1h04
